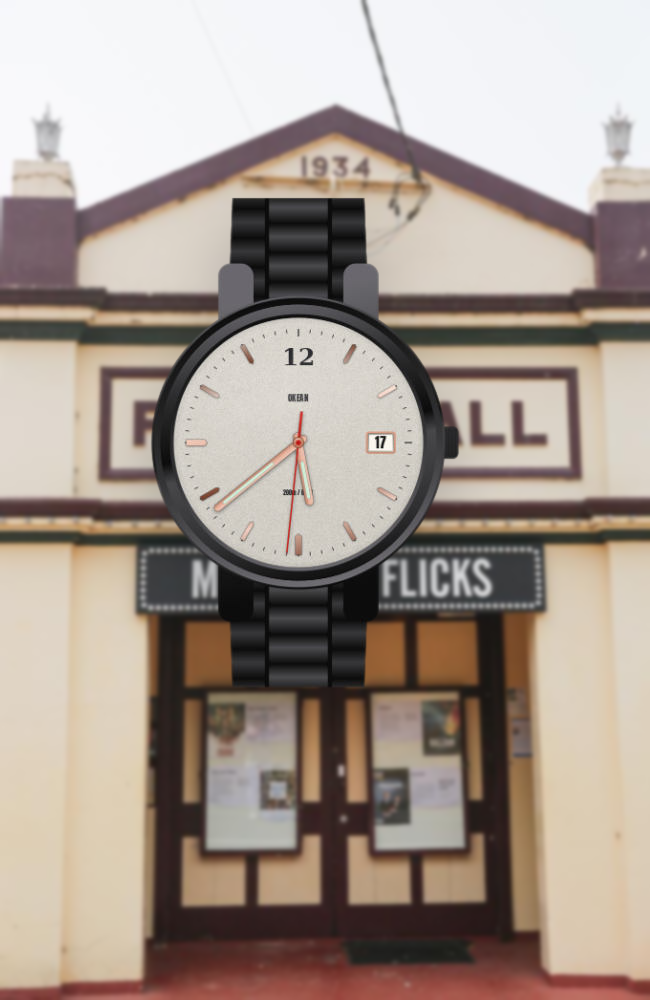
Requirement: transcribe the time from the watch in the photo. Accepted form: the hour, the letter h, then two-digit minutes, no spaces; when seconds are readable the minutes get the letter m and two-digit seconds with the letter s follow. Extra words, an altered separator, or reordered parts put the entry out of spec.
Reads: 5h38m31s
